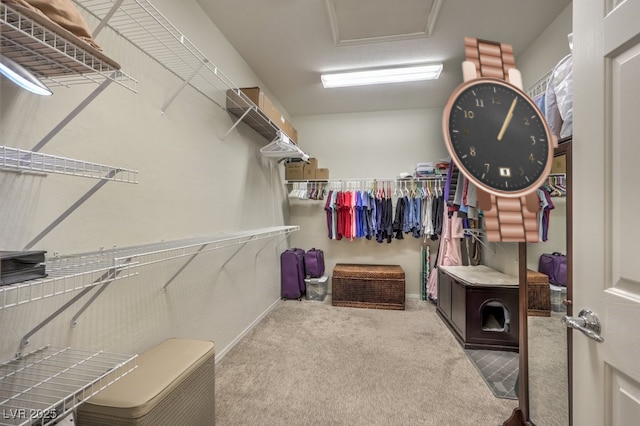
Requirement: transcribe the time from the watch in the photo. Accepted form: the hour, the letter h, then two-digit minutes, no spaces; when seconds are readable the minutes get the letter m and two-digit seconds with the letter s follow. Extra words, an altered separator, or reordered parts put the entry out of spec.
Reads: 1h05
